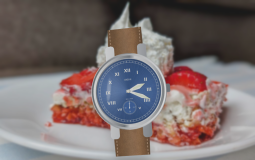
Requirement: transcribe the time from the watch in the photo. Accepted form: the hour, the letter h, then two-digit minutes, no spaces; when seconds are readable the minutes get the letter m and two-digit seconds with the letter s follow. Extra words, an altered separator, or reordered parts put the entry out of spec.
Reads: 2h19
